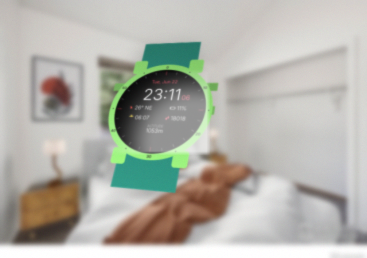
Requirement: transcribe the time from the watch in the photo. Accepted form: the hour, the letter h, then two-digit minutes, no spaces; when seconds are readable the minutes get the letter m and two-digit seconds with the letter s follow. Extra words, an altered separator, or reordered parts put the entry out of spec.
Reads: 23h11
